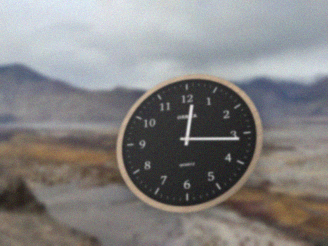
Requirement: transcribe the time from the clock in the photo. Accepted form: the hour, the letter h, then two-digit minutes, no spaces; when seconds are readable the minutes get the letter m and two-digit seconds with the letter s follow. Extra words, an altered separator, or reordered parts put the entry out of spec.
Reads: 12h16
